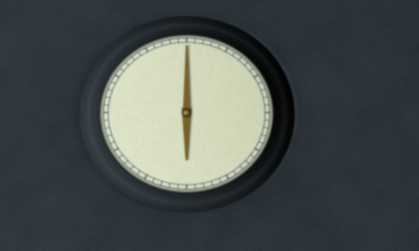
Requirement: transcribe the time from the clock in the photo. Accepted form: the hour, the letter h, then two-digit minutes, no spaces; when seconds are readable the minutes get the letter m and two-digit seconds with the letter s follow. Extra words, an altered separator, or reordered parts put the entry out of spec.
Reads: 6h00
